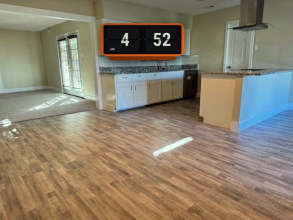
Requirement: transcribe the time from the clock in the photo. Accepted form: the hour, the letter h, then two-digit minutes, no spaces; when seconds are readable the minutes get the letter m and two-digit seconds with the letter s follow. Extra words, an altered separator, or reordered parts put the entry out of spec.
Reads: 4h52
